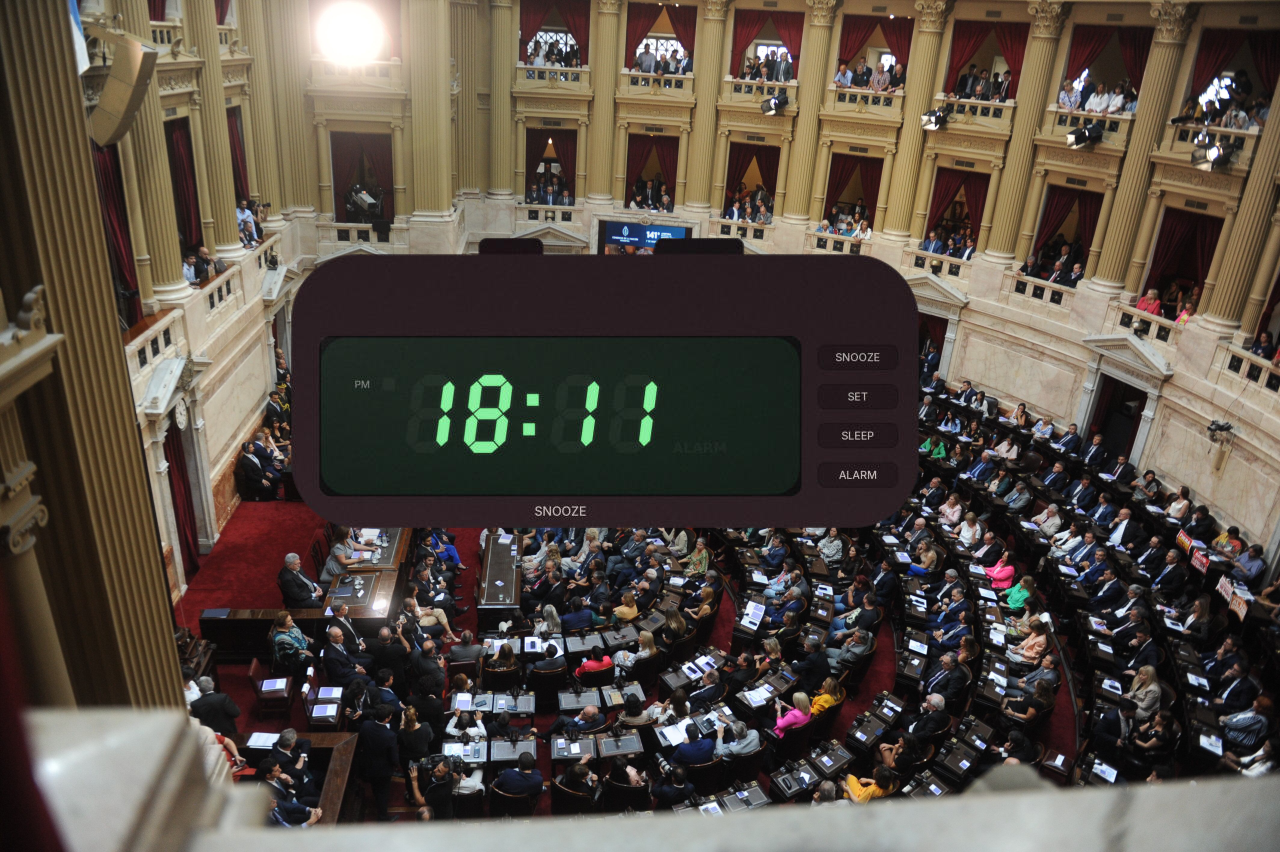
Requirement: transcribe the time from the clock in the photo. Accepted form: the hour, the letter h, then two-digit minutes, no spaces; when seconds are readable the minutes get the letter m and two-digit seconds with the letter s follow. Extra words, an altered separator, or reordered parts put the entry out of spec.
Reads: 18h11
